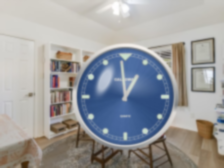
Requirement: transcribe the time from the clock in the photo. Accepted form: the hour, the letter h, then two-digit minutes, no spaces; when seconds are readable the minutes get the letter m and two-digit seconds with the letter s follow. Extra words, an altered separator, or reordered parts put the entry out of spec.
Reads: 12h59
